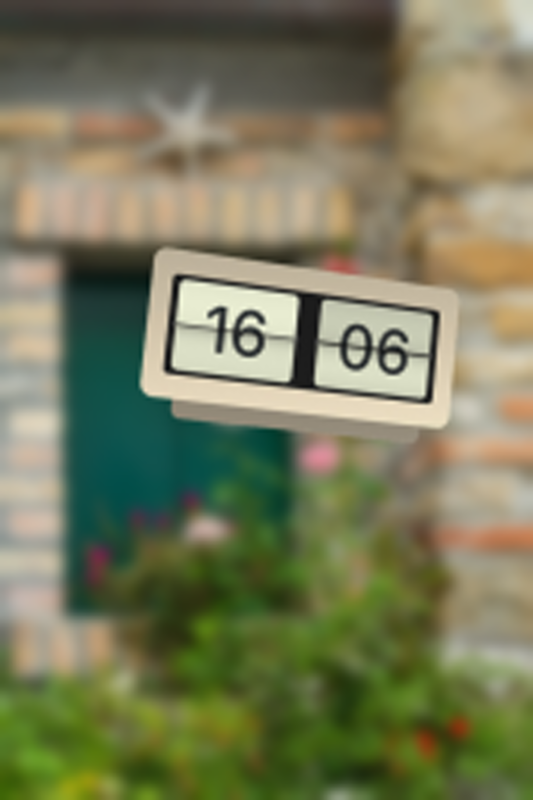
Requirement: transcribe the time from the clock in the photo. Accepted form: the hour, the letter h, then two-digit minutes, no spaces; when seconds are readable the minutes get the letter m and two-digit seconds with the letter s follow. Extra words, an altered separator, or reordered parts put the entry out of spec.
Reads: 16h06
